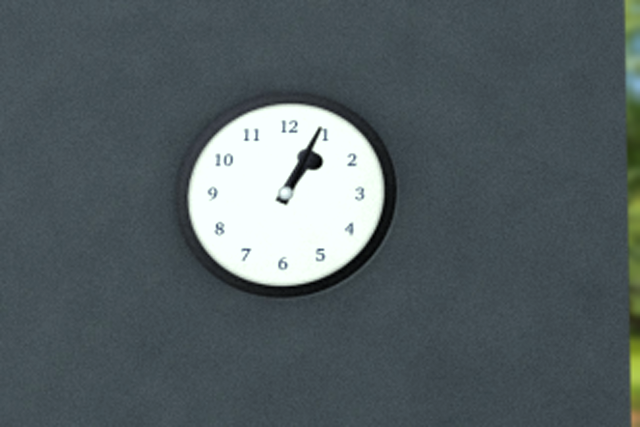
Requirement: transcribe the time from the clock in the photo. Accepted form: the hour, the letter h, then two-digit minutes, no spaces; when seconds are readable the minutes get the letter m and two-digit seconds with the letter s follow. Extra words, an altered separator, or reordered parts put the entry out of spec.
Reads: 1h04
